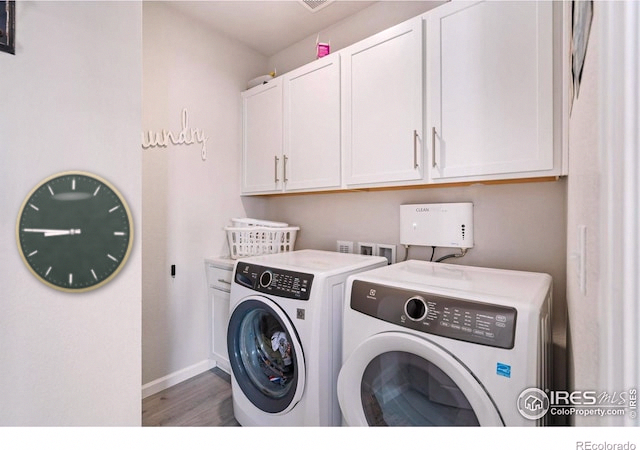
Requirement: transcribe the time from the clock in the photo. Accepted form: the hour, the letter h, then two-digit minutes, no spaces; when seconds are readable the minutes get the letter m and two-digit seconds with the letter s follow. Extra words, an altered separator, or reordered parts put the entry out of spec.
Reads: 8h45
